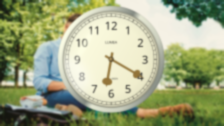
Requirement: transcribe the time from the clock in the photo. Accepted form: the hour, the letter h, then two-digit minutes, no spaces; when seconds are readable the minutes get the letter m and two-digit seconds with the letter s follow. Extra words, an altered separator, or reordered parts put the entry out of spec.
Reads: 6h20
